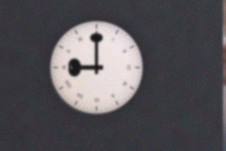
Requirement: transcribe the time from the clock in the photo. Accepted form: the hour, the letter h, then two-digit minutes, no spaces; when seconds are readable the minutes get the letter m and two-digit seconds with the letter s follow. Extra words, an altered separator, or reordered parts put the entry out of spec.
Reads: 9h00
